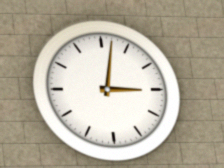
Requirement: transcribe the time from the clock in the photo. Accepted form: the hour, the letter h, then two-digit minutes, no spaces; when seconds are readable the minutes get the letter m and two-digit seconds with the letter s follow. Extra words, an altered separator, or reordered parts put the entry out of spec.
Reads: 3h02
